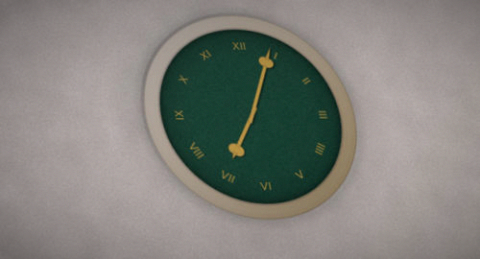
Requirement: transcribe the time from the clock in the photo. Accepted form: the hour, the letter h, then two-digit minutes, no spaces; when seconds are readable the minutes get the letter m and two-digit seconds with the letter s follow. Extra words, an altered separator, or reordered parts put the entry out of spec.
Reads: 7h04
